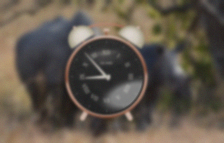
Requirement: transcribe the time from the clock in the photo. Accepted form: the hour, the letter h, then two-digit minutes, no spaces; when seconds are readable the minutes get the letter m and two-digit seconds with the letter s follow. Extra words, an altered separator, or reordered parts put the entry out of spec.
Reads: 8h53
